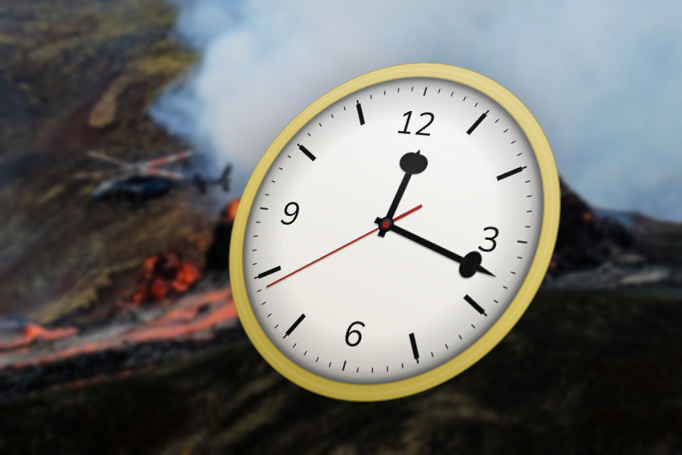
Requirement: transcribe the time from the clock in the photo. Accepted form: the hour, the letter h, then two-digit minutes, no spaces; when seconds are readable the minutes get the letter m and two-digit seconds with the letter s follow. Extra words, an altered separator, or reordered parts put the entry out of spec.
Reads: 12h17m39s
